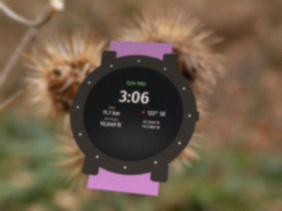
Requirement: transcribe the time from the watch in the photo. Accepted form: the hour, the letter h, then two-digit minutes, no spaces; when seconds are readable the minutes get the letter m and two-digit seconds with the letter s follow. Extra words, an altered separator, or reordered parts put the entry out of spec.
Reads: 3h06
